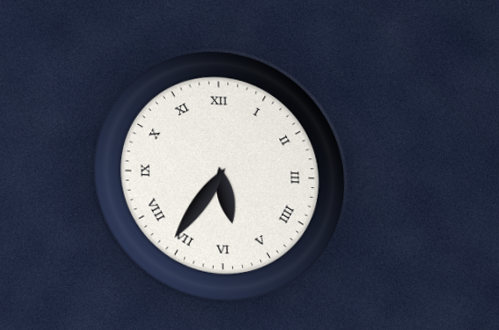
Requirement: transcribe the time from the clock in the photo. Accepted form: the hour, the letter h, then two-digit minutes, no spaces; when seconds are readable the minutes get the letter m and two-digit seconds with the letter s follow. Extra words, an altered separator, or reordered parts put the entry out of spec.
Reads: 5h36
